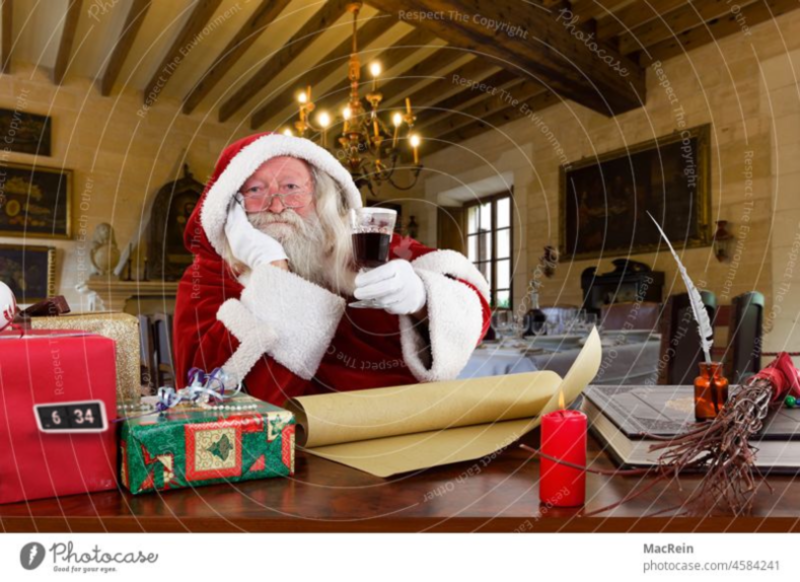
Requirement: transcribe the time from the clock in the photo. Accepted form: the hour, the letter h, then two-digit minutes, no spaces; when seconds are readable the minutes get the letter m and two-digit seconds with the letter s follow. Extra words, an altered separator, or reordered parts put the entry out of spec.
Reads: 6h34
